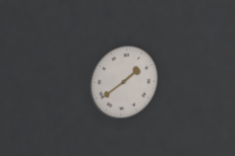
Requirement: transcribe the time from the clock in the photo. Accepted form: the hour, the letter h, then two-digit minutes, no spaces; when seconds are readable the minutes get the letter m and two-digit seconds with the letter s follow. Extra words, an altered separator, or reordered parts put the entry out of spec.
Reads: 1h39
